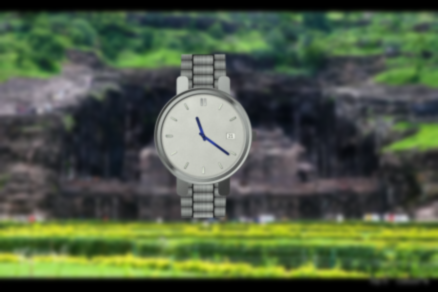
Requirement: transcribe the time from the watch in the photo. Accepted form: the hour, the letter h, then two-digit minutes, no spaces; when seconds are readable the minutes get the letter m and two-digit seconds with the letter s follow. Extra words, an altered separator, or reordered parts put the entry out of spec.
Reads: 11h21
